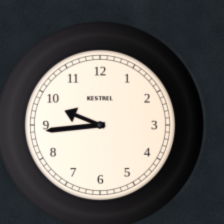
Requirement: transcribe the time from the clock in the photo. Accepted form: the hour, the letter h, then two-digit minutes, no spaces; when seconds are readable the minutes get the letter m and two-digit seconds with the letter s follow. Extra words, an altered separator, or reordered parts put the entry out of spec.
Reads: 9h44
